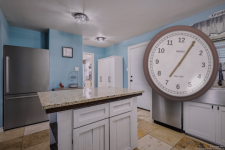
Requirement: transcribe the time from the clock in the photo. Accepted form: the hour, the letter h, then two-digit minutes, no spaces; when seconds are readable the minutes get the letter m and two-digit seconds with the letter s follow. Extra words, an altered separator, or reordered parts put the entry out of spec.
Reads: 7h05
